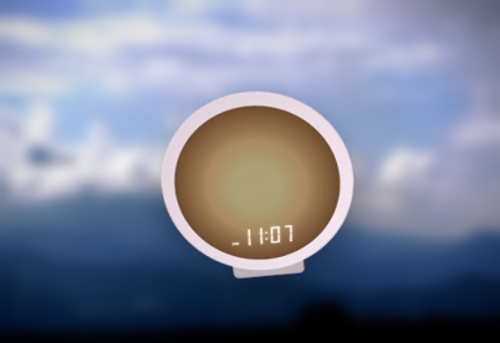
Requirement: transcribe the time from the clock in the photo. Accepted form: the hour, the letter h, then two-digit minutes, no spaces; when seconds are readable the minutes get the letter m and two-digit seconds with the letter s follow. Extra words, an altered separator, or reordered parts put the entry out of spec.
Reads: 11h07
